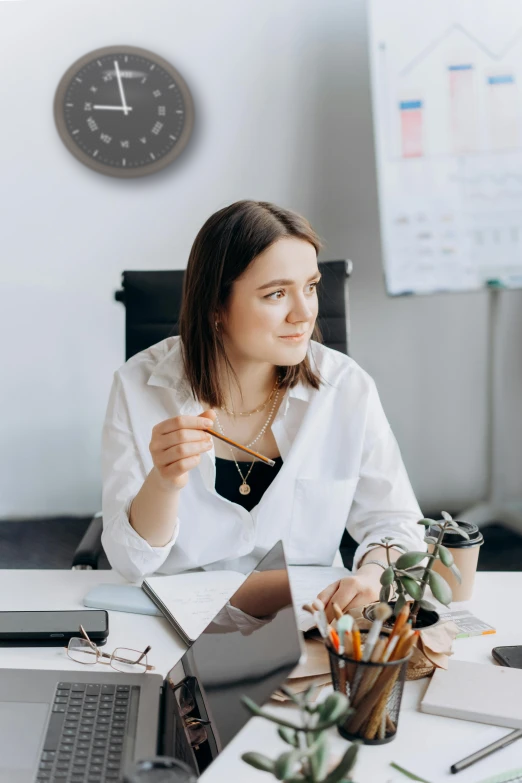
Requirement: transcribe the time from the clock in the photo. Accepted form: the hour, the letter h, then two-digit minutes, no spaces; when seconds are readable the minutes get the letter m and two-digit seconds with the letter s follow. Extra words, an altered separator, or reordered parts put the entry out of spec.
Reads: 8h58
